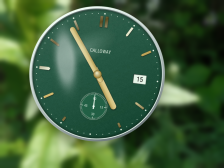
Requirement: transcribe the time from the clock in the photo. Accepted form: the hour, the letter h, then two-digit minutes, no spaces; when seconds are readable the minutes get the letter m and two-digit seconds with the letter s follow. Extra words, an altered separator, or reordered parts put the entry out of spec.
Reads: 4h54
